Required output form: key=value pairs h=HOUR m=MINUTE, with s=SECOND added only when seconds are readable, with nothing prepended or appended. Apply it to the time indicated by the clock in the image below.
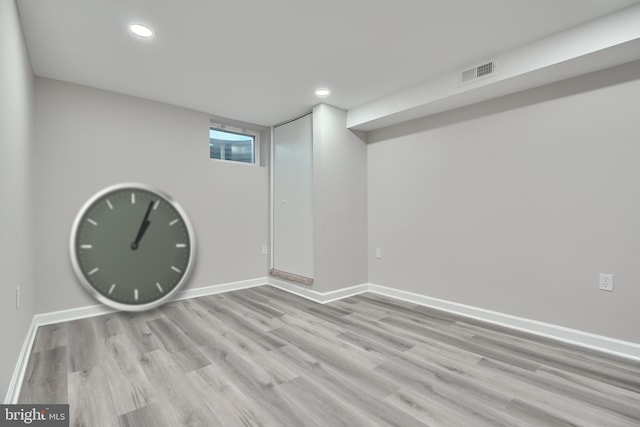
h=1 m=4
